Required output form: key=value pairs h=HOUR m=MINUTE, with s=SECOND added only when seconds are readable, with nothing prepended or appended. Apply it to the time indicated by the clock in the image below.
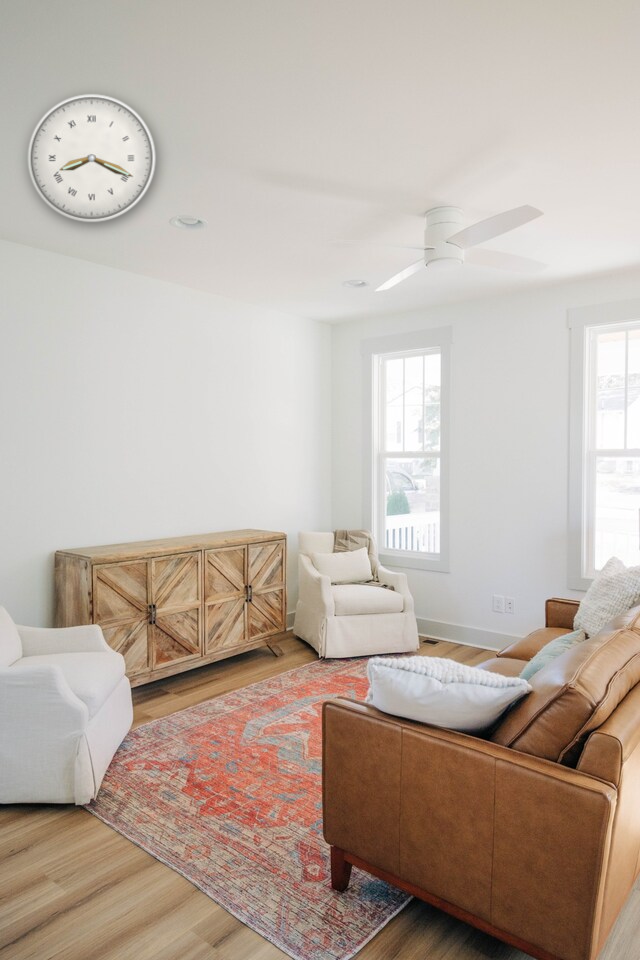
h=8 m=19
